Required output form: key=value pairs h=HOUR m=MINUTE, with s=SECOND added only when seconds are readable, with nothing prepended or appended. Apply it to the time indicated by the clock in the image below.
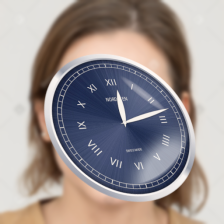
h=12 m=13
